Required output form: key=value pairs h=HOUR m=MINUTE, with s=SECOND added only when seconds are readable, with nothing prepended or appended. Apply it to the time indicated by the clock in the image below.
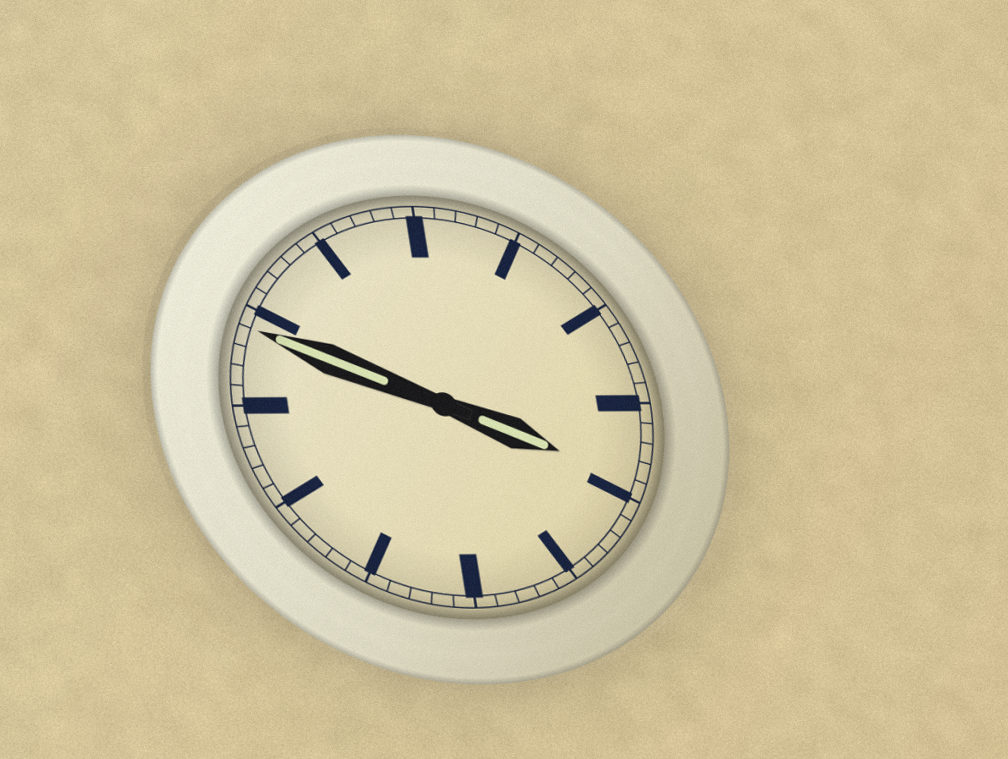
h=3 m=49
